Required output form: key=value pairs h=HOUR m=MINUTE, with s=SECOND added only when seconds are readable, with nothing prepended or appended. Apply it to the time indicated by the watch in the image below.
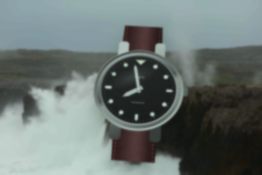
h=7 m=58
